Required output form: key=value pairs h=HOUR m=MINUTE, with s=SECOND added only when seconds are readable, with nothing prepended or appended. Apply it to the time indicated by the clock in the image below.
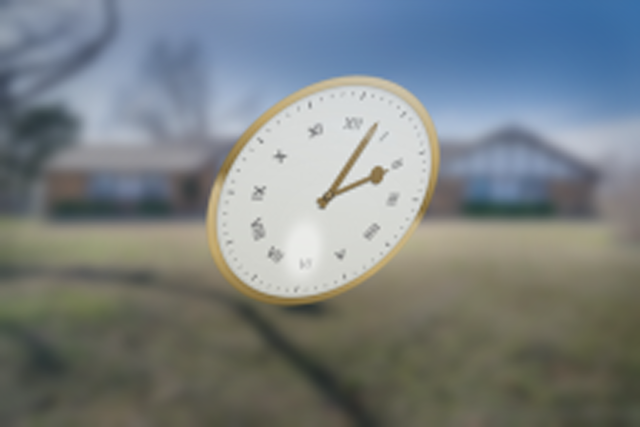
h=2 m=3
